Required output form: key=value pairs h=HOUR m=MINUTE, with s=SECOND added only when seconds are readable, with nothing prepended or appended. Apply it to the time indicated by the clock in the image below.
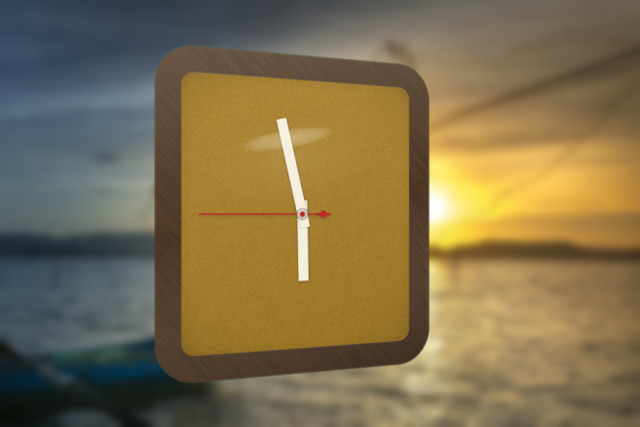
h=5 m=57 s=45
